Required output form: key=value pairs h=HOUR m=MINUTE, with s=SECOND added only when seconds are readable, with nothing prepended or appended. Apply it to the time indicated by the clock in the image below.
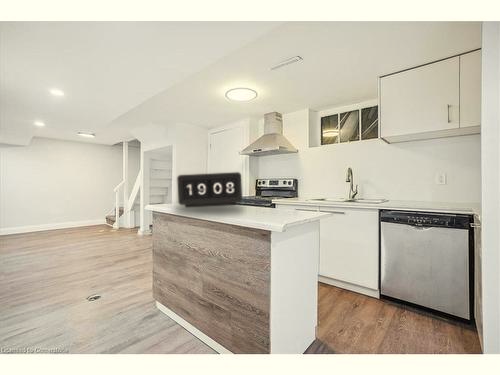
h=19 m=8
